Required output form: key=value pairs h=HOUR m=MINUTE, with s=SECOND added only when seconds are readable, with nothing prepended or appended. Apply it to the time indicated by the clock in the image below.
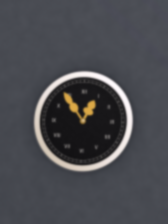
h=12 m=54
